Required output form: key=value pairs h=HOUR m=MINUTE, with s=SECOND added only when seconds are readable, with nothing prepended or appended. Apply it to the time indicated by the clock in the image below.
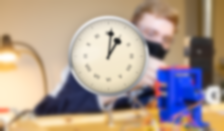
h=1 m=1
